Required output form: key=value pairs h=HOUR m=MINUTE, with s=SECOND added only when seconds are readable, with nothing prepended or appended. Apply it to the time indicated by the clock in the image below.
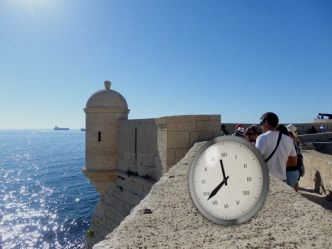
h=11 m=38
